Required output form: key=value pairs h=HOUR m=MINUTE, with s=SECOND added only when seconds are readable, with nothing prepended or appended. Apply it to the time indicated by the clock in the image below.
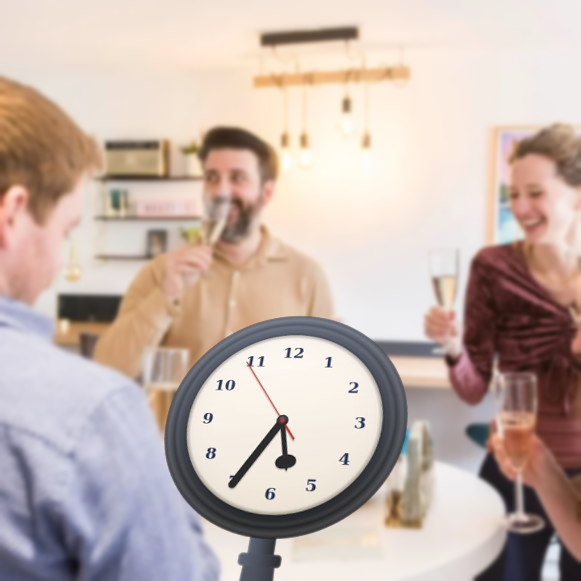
h=5 m=34 s=54
